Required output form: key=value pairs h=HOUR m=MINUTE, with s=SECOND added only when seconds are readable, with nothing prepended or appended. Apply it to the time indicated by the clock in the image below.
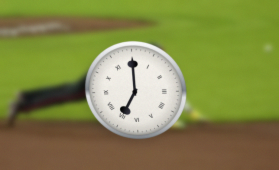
h=7 m=0
